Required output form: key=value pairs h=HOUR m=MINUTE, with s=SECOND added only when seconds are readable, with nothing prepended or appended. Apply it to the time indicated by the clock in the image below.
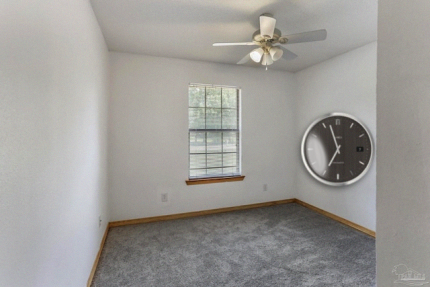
h=6 m=57
